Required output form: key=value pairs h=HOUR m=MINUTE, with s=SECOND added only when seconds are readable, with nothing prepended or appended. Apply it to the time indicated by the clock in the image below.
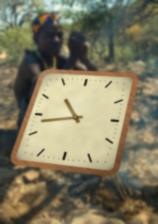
h=10 m=43
